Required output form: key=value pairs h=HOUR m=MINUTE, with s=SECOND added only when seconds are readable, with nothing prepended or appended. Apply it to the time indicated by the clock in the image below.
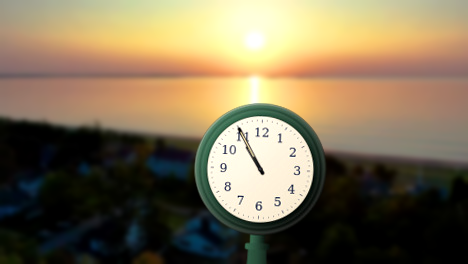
h=10 m=55
